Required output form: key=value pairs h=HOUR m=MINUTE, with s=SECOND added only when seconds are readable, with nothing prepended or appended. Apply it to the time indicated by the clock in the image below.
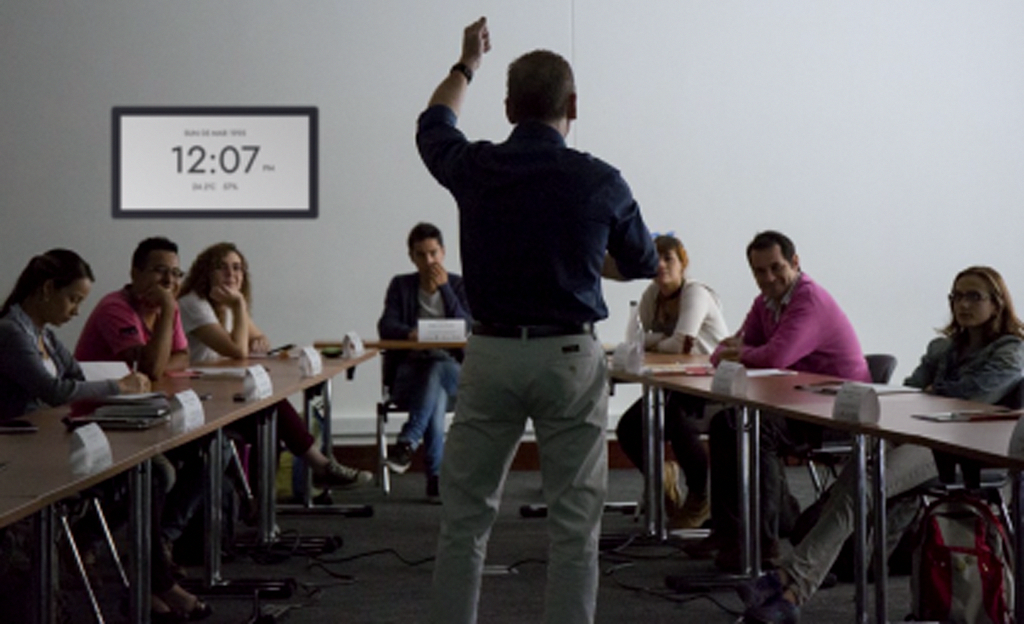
h=12 m=7
